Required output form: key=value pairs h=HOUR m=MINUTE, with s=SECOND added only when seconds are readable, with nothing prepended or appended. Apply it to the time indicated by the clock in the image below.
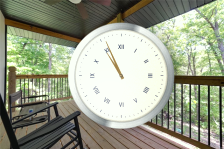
h=10 m=56
